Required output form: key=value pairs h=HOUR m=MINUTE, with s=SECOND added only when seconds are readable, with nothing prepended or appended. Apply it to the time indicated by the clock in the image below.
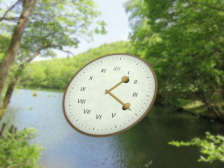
h=1 m=20
